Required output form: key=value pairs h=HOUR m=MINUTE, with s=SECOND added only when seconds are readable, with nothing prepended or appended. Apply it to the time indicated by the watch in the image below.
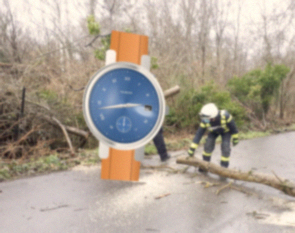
h=2 m=43
